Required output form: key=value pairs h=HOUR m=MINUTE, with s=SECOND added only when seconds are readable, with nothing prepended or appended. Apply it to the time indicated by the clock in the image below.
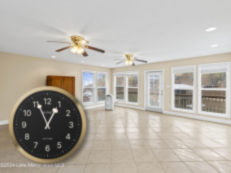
h=12 m=56
